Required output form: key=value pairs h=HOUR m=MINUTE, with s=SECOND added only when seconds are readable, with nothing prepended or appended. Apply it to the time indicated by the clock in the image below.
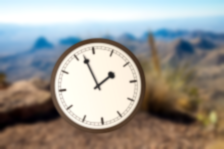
h=1 m=57
